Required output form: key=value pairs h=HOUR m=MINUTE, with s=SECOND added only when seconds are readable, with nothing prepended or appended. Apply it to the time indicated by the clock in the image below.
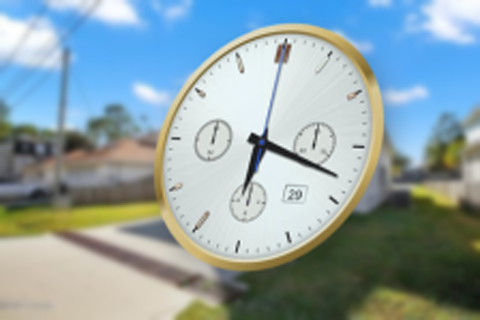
h=6 m=18
